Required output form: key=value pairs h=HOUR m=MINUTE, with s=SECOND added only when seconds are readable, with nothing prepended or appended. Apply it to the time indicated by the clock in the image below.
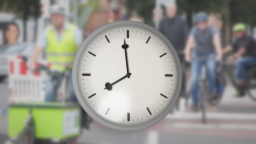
h=7 m=59
